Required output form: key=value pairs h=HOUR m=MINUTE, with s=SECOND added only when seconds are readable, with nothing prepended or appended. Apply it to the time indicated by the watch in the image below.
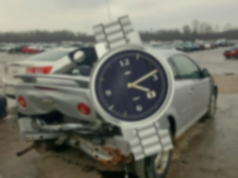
h=4 m=13
